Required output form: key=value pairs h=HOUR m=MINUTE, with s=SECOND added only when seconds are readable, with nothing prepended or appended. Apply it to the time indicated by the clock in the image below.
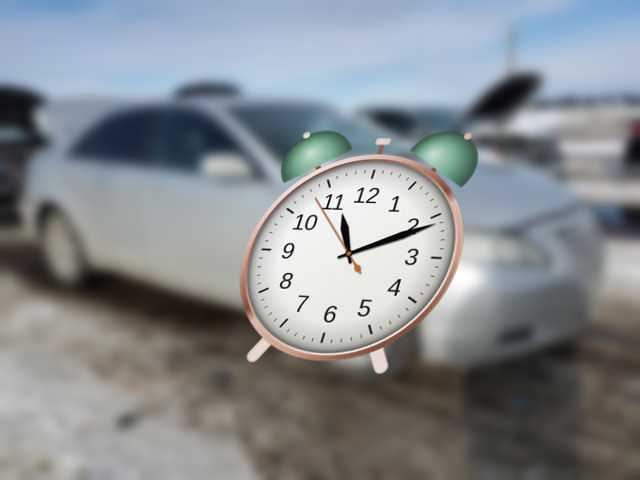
h=11 m=10 s=53
